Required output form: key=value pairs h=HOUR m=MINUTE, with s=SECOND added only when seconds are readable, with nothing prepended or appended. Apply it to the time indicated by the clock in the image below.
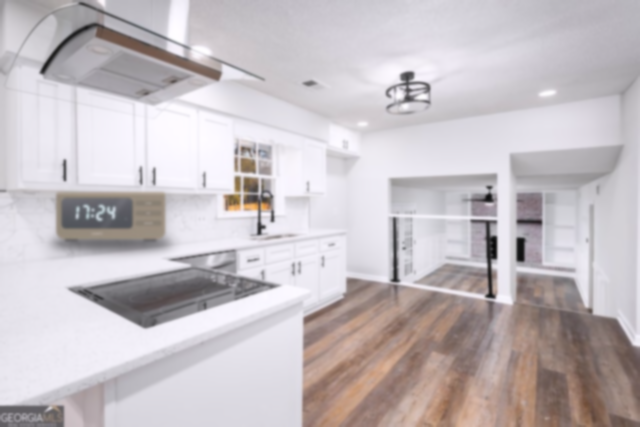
h=17 m=24
